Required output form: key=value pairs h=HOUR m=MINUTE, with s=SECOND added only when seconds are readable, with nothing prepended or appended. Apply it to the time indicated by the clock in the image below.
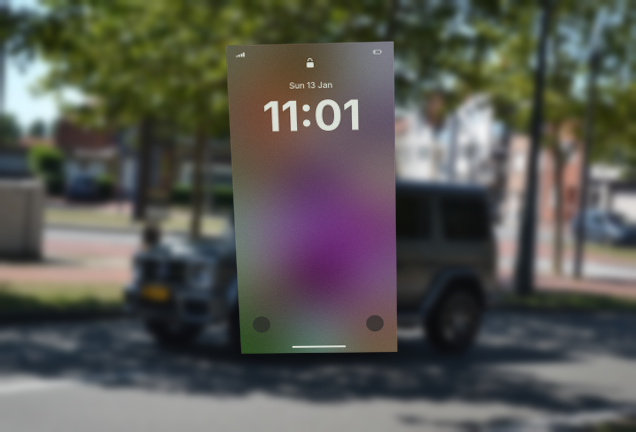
h=11 m=1
